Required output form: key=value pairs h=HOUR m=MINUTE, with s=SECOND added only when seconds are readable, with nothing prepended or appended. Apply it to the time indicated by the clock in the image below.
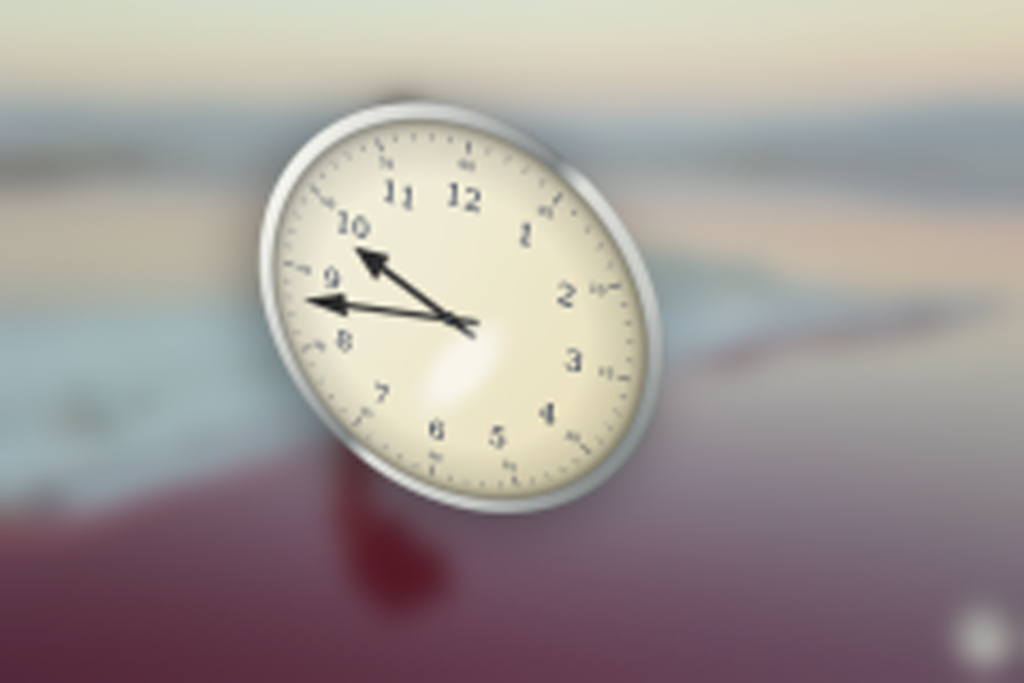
h=9 m=43
